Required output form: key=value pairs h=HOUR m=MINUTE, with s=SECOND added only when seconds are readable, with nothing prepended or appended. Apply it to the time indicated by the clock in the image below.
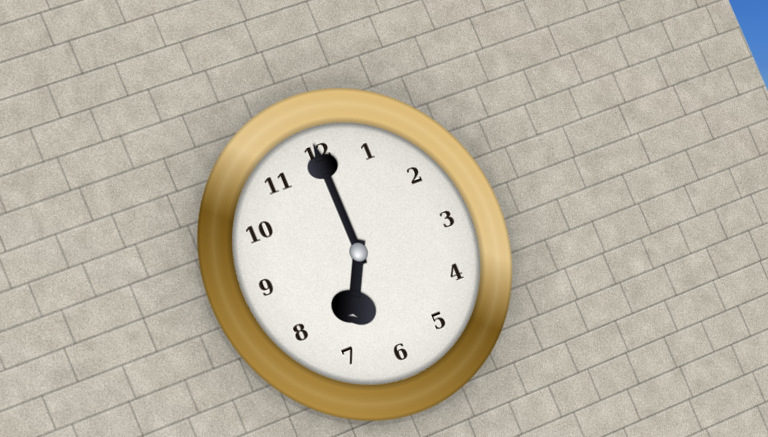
h=7 m=0
